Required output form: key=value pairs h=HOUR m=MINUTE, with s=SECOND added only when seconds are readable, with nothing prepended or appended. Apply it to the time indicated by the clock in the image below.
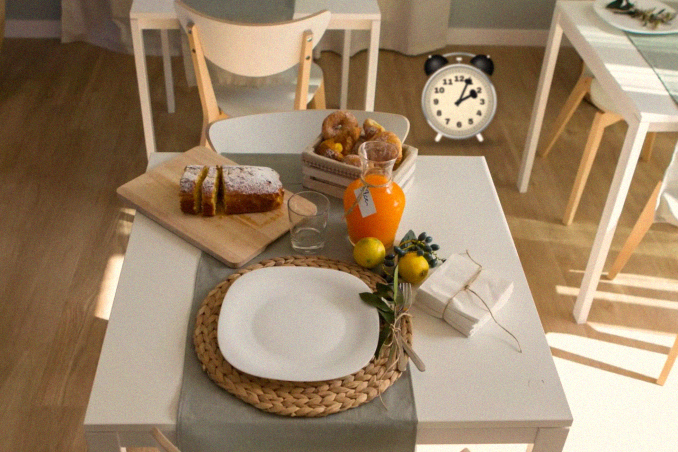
h=2 m=4
